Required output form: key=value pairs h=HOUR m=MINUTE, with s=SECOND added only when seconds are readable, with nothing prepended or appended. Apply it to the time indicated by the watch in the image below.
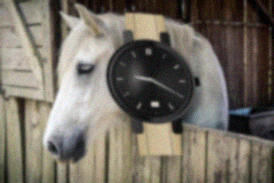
h=9 m=20
